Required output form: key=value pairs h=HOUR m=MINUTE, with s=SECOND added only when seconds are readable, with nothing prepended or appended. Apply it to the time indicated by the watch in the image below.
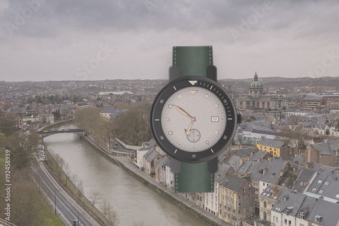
h=6 m=51
